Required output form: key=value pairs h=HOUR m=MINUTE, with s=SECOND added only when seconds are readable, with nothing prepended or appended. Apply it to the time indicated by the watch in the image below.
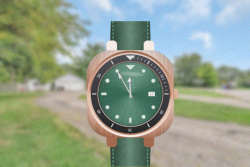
h=11 m=55
